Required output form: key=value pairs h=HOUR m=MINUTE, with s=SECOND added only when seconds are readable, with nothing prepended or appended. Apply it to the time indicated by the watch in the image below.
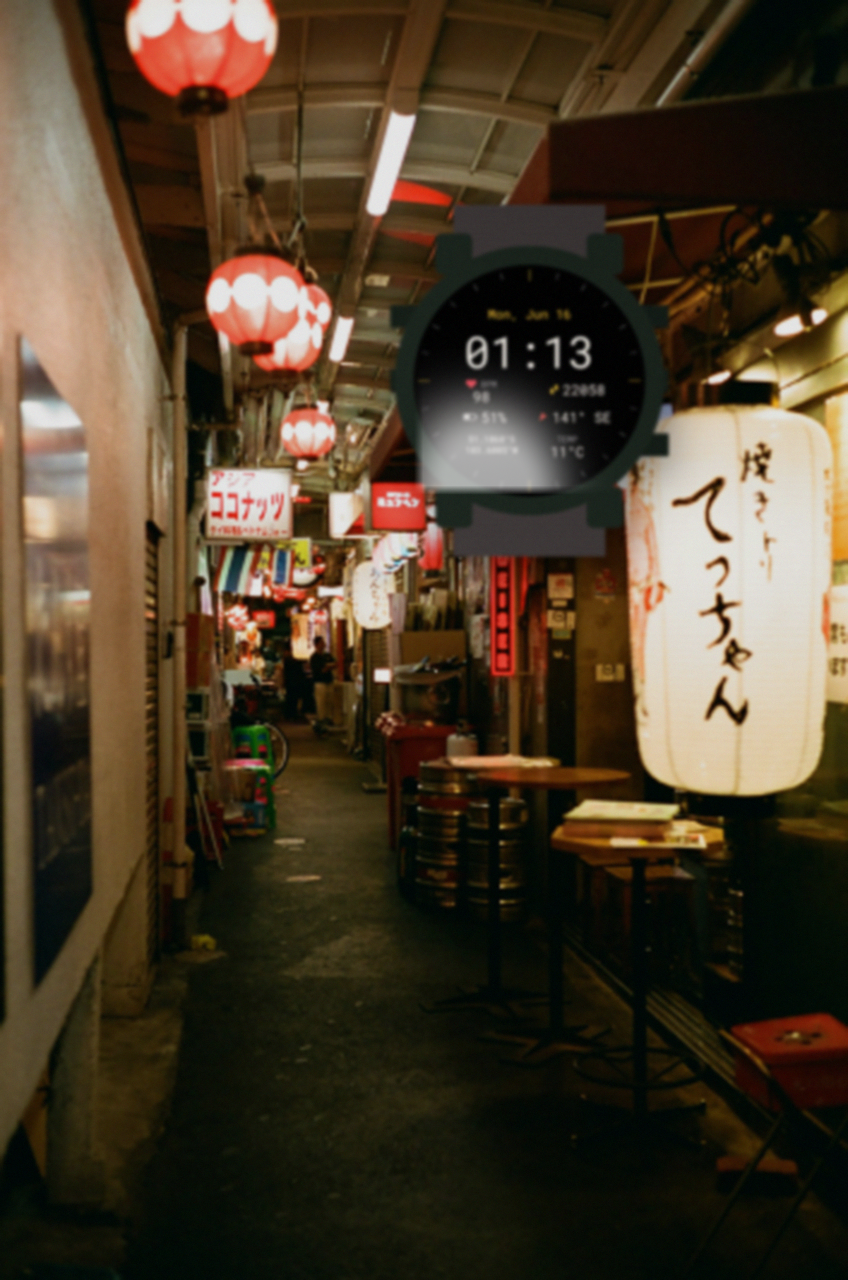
h=1 m=13
